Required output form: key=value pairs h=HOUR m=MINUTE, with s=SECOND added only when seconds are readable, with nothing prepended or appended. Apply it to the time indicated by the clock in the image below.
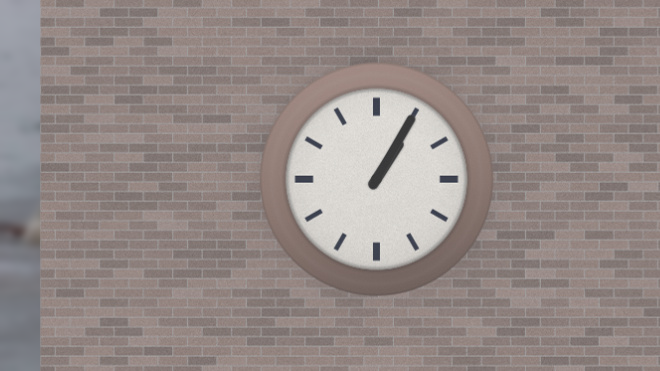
h=1 m=5
